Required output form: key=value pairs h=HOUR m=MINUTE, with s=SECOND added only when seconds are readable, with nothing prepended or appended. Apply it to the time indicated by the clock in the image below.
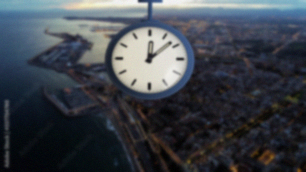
h=12 m=8
